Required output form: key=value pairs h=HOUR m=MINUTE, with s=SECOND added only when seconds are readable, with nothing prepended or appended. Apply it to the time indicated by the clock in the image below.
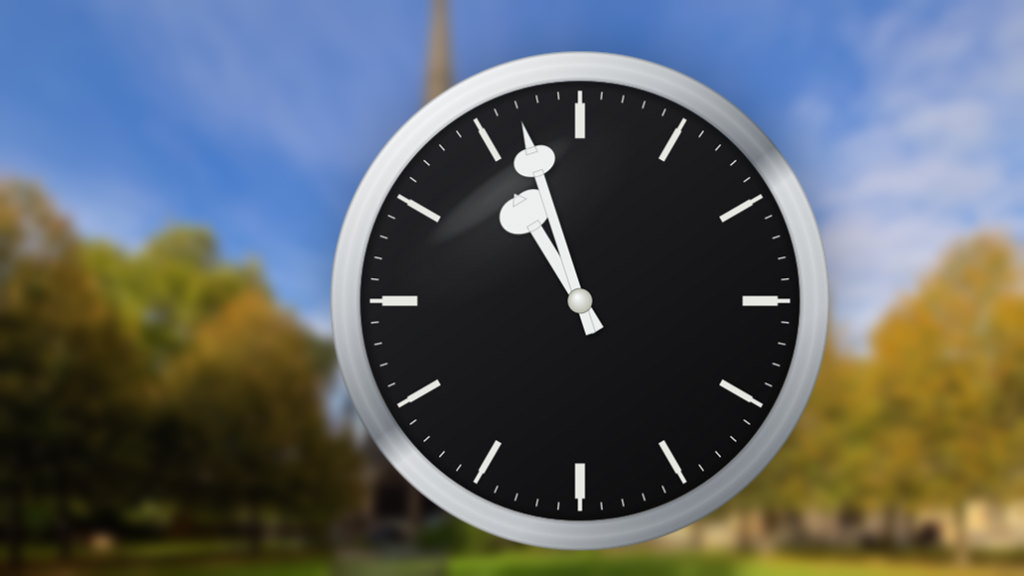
h=10 m=57
